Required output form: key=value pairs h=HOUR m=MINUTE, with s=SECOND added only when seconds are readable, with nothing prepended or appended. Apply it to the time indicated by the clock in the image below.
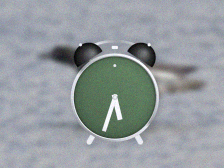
h=5 m=33
